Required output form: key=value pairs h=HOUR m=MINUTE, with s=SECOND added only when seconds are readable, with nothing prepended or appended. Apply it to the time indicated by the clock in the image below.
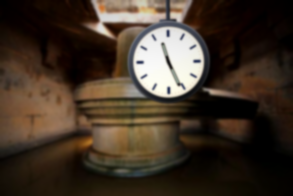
h=11 m=26
